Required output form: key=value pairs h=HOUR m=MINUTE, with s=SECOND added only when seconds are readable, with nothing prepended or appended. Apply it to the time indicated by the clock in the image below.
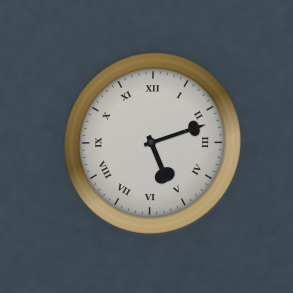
h=5 m=12
